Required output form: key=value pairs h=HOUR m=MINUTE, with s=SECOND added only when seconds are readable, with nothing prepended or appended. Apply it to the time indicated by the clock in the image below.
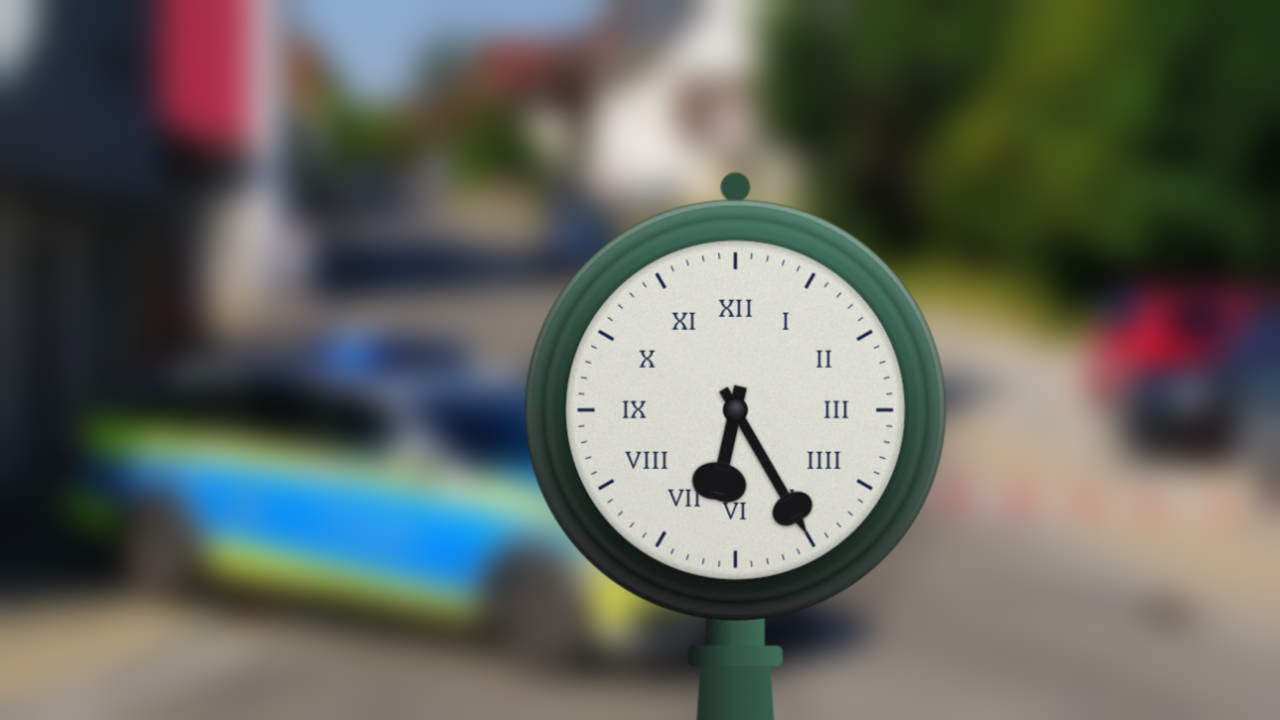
h=6 m=25
